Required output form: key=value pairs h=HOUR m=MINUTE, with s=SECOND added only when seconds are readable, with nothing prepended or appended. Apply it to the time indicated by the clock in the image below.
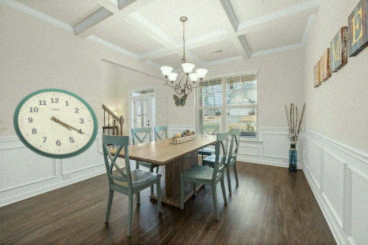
h=4 m=20
